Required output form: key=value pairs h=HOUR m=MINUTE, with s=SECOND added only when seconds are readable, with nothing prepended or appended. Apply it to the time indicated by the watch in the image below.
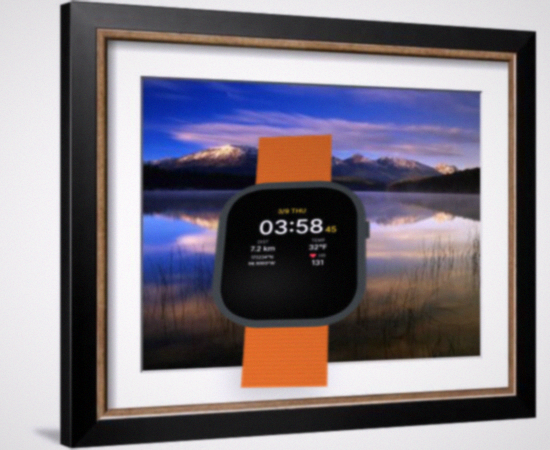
h=3 m=58
